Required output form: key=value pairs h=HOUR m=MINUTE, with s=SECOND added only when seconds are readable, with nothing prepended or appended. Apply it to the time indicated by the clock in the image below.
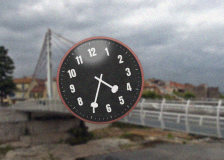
h=4 m=35
